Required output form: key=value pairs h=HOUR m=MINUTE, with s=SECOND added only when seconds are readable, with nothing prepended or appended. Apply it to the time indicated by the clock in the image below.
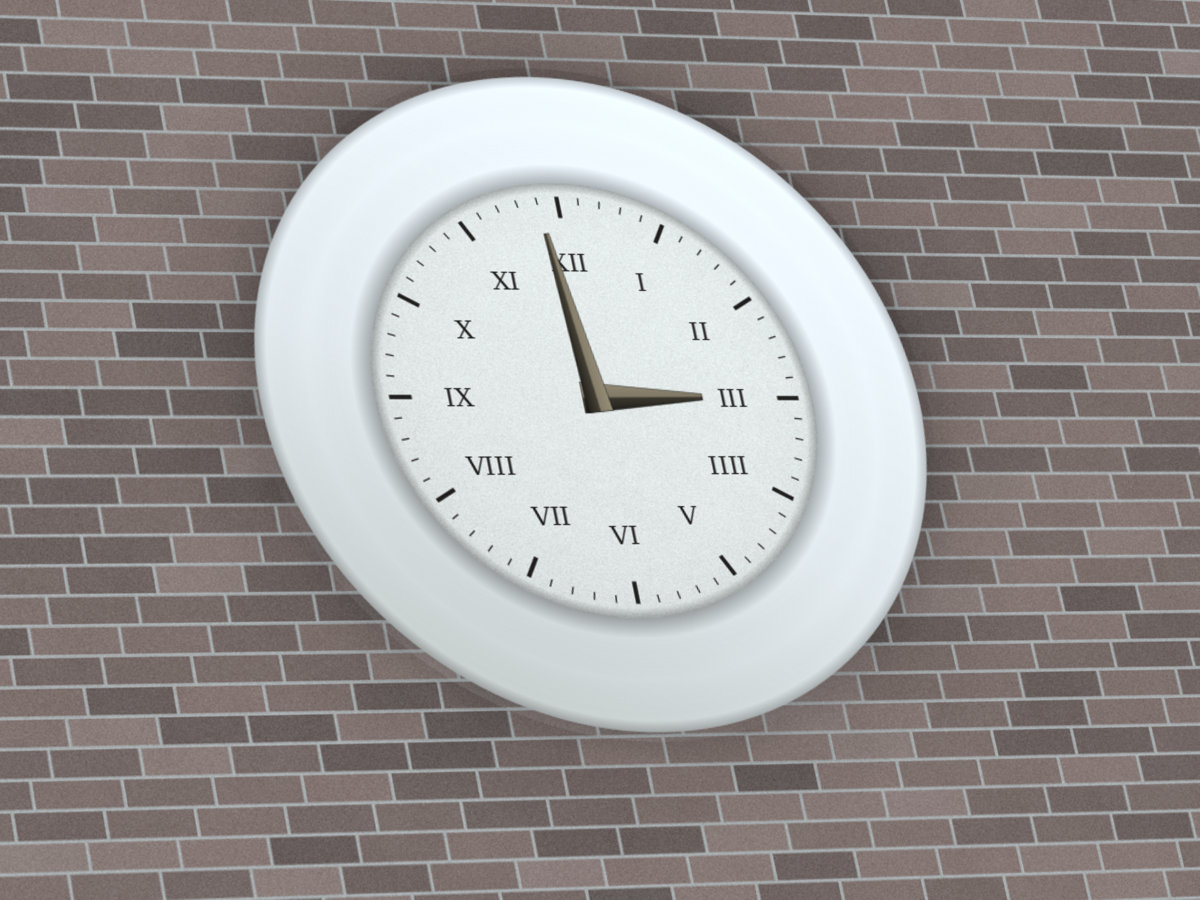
h=2 m=59
